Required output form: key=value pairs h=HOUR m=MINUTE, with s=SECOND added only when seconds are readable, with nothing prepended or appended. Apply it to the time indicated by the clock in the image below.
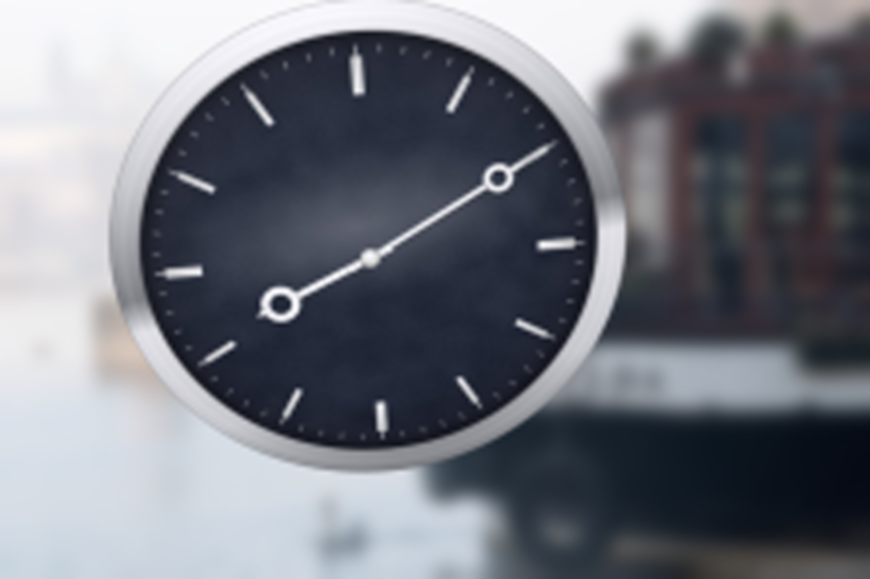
h=8 m=10
